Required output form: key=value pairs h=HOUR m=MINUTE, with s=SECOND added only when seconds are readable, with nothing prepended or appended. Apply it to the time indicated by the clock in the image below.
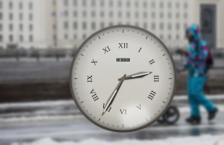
h=2 m=35
